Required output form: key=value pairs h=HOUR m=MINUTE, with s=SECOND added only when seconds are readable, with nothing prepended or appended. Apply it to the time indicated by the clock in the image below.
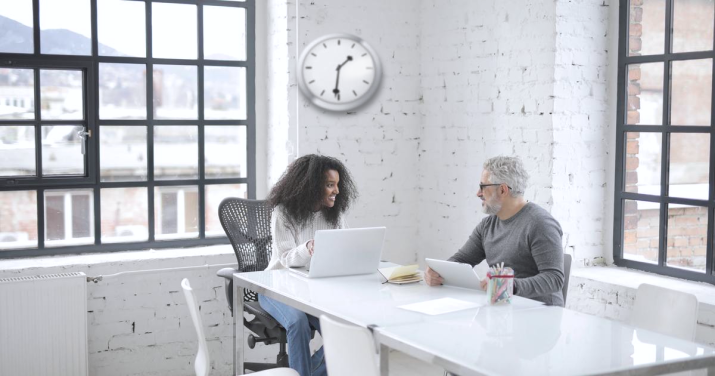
h=1 m=31
